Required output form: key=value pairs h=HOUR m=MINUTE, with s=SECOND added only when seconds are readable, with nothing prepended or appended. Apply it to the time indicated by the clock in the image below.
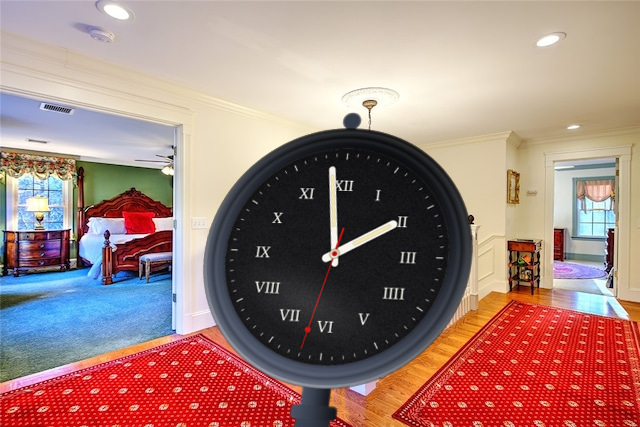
h=1 m=58 s=32
